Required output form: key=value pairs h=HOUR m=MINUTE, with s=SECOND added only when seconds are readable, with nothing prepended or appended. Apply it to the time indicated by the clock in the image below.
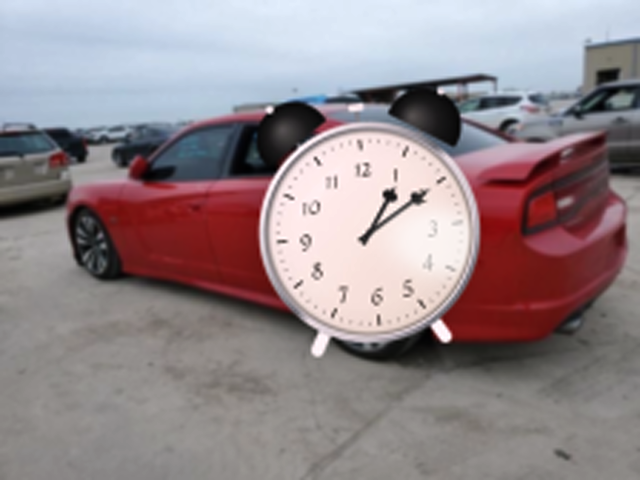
h=1 m=10
